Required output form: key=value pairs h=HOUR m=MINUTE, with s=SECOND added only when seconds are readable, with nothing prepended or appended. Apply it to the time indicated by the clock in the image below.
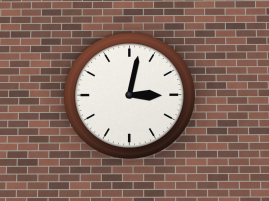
h=3 m=2
